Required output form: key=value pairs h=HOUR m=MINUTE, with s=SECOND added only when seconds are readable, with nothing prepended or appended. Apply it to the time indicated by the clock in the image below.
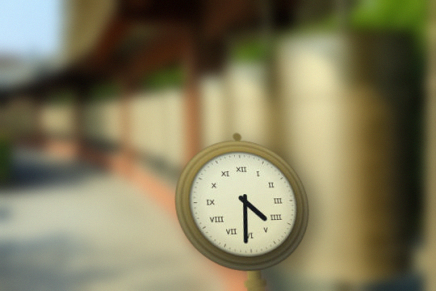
h=4 m=31
